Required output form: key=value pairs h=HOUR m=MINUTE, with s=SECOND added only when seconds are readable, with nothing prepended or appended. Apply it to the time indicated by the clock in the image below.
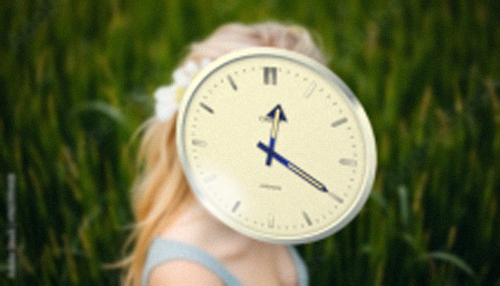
h=12 m=20
